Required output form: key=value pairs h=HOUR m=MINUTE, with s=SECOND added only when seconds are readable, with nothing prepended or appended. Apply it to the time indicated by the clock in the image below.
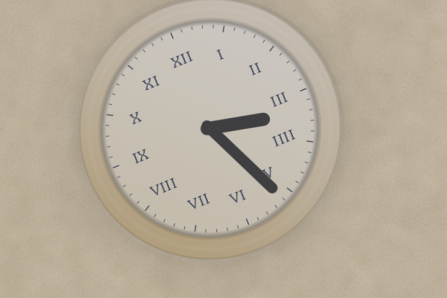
h=3 m=26
